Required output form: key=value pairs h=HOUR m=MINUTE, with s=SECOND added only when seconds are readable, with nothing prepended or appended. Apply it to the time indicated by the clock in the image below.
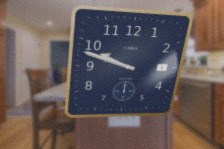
h=9 m=48
